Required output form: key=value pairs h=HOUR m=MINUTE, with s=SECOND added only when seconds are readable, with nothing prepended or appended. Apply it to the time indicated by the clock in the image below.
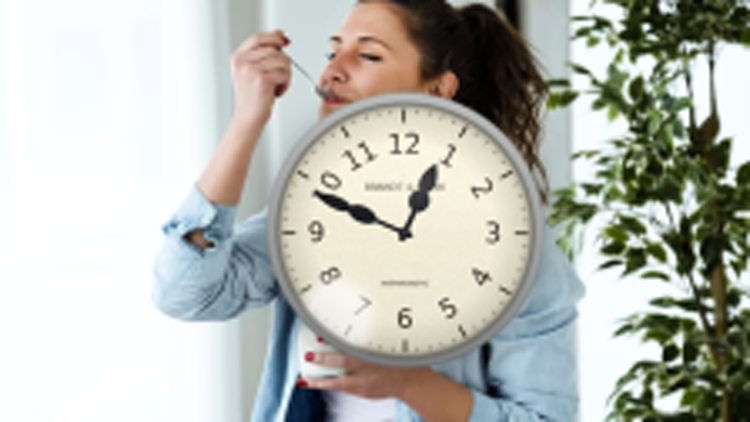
h=12 m=49
